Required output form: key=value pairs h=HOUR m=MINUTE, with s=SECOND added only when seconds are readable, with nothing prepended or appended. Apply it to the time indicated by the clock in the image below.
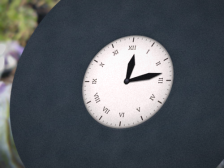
h=12 m=13
